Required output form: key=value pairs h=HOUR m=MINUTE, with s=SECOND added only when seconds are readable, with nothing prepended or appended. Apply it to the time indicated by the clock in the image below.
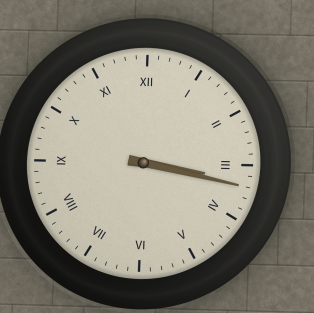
h=3 m=17
